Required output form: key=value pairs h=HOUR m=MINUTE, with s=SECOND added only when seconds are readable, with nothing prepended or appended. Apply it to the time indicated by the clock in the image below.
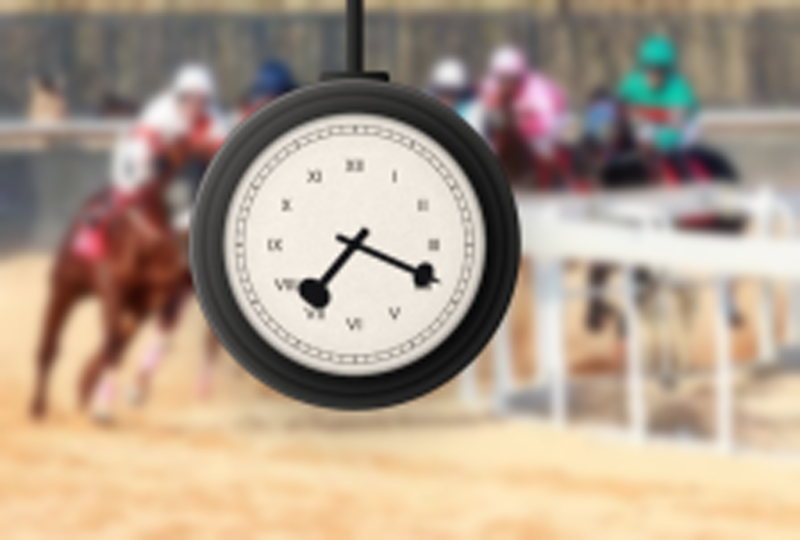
h=7 m=19
